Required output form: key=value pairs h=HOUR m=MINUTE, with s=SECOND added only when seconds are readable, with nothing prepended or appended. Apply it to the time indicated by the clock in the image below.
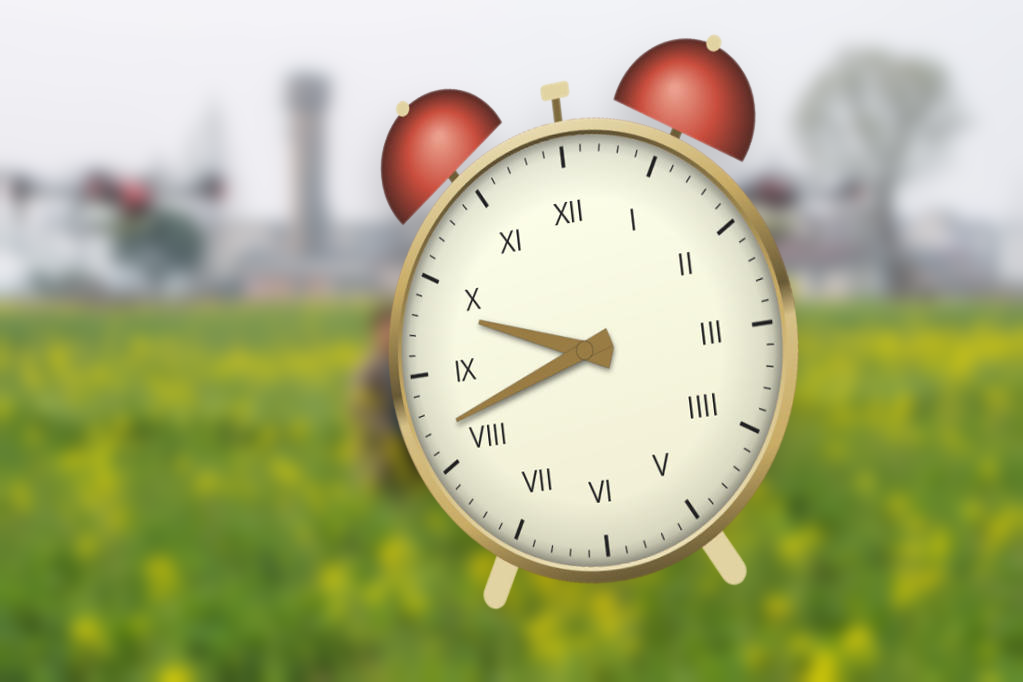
h=9 m=42
